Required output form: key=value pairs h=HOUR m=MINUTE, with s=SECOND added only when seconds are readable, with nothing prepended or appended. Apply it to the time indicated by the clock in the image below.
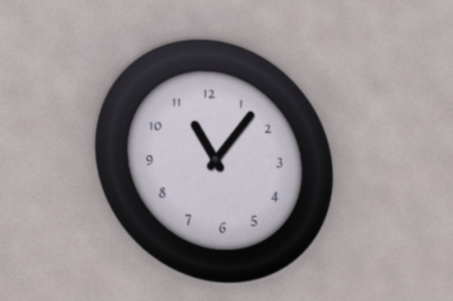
h=11 m=7
